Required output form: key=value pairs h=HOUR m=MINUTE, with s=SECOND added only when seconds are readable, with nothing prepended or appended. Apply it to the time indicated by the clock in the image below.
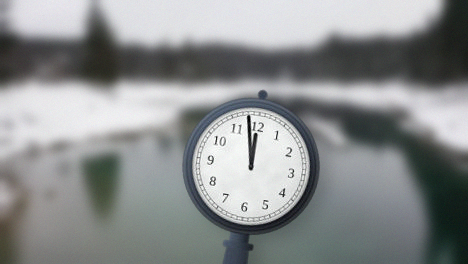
h=11 m=58
